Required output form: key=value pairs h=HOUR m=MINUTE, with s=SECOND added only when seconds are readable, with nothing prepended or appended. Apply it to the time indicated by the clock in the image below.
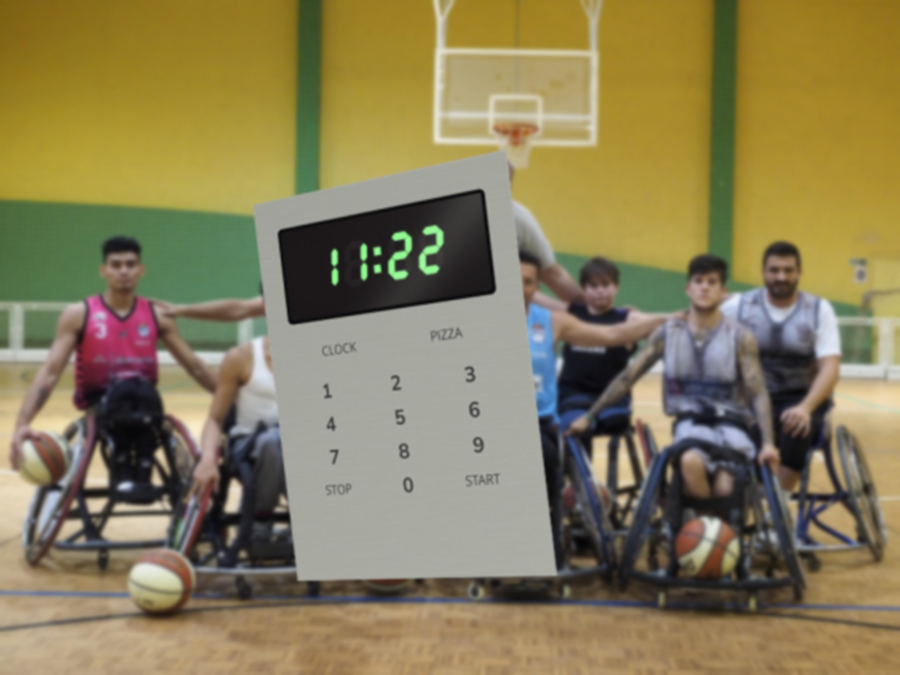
h=11 m=22
